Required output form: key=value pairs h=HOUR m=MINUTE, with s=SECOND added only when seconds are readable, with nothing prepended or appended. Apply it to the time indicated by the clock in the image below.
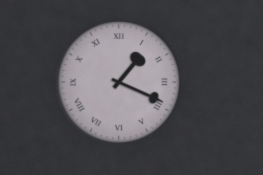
h=1 m=19
